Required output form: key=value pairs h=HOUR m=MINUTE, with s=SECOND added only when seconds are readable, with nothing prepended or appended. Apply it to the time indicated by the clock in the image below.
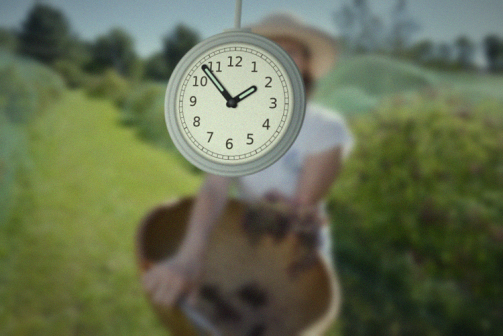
h=1 m=53
